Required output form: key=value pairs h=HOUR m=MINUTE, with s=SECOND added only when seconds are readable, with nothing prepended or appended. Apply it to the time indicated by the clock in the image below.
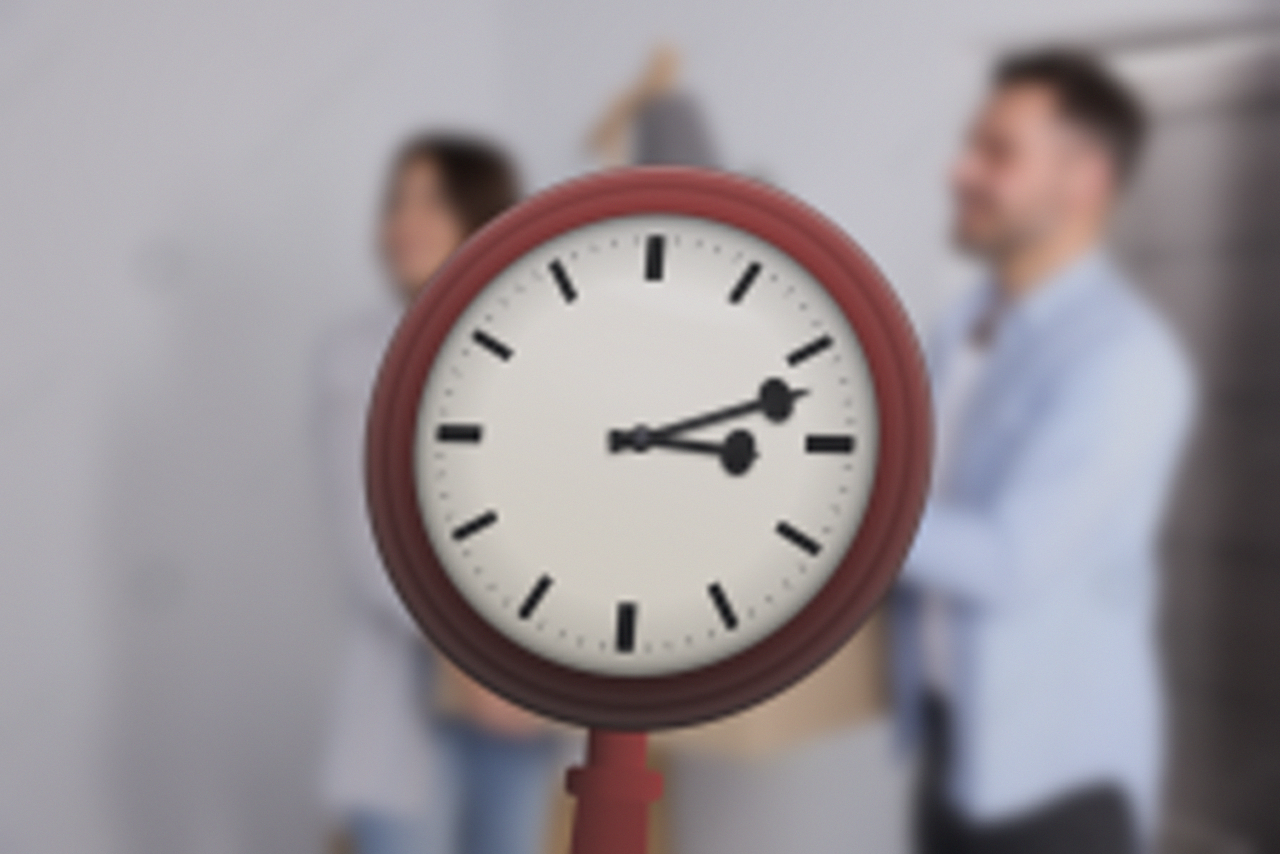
h=3 m=12
